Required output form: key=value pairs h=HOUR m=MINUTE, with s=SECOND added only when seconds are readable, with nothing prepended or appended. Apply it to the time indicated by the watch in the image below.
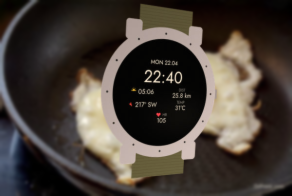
h=22 m=40
